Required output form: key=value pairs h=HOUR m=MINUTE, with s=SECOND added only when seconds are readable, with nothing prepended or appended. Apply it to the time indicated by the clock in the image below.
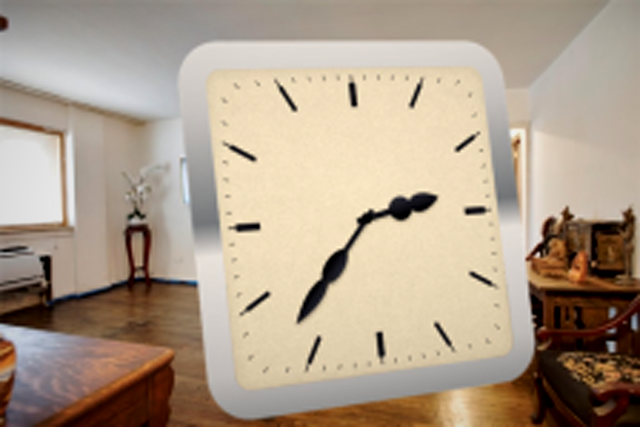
h=2 m=37
